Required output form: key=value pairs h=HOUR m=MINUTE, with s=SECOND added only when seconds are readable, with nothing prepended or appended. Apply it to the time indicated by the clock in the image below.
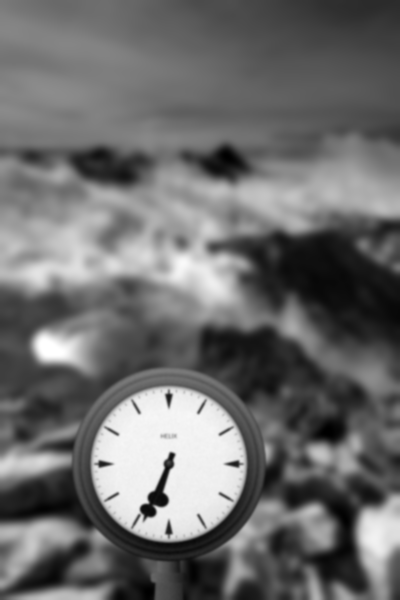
h=6 m=34
